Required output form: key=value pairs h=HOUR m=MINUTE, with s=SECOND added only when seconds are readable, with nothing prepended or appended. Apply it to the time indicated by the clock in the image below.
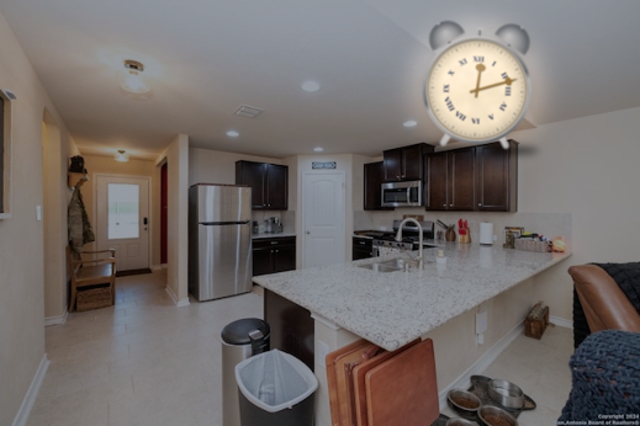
h=12 m=12
